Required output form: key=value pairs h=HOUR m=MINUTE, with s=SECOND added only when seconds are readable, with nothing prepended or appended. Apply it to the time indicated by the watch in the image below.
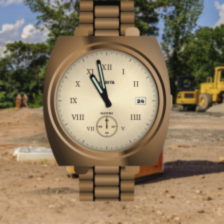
h=10 m=58
